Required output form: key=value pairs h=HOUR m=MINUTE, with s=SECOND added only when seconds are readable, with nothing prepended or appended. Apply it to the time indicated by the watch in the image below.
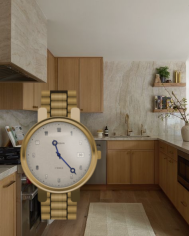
h=11 m=23
